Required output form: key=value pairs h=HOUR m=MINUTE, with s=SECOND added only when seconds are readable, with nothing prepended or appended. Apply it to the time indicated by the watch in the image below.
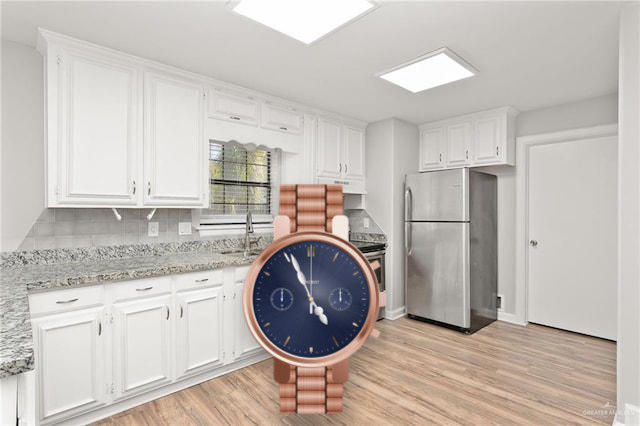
h=4 m=56
